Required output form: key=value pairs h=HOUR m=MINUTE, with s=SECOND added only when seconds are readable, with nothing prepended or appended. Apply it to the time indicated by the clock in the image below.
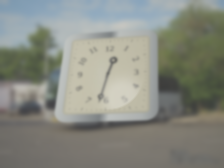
h=12 m=32
